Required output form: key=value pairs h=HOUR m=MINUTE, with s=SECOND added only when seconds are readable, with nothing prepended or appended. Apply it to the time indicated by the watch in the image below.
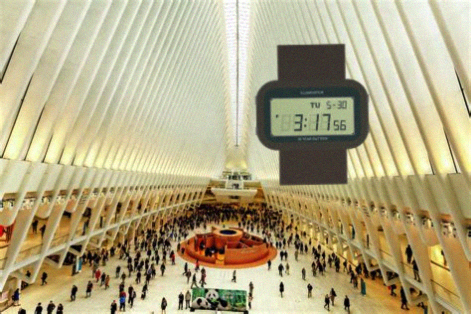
h=3 m=17 s=56
